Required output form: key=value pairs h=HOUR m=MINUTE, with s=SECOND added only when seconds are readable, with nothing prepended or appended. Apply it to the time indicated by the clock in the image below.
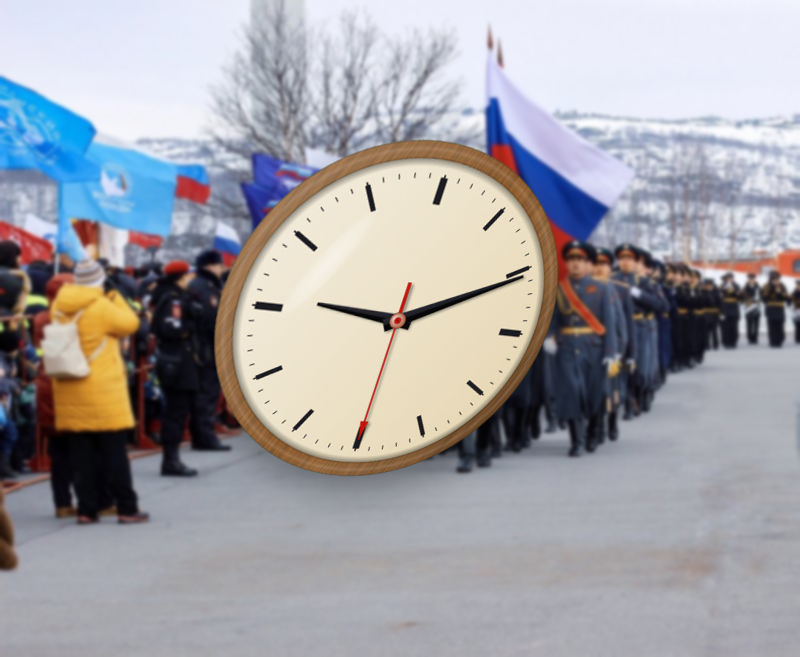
h=9 m=10 s=30
